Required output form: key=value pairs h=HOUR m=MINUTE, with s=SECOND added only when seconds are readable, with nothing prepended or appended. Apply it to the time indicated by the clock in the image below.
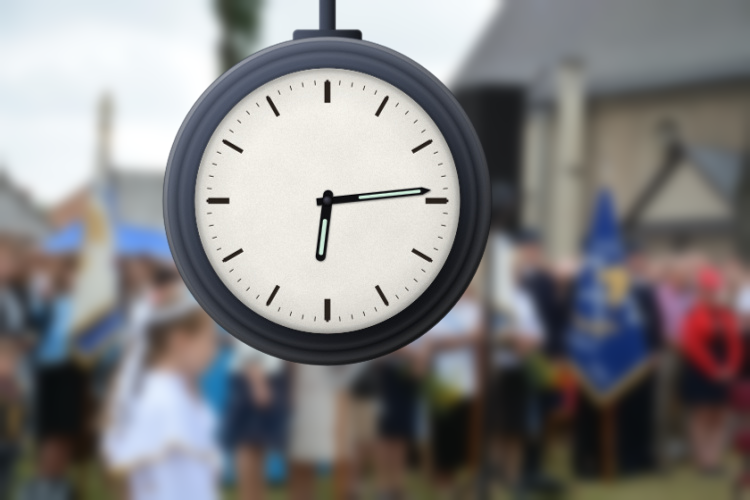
h=6 m=14
